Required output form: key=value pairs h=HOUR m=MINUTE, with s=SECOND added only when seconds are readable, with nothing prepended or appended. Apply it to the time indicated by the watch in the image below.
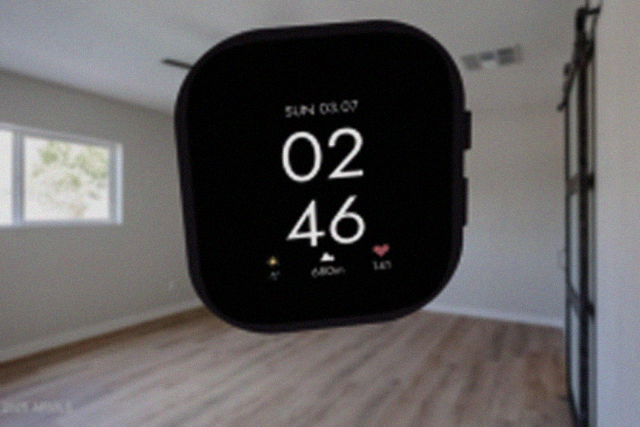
h=2 m=46
